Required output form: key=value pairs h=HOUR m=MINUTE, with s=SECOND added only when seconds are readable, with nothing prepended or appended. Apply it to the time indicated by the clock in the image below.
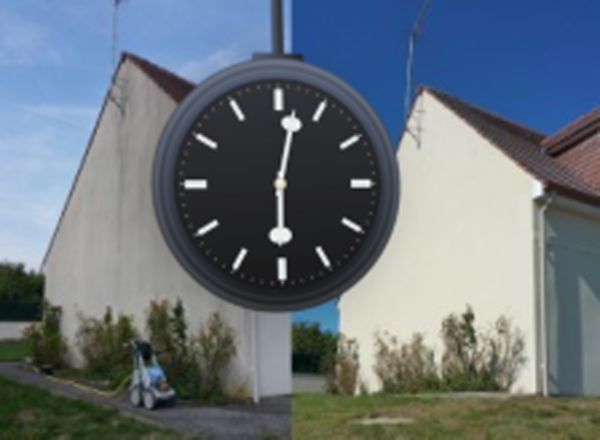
h=6 m=2
